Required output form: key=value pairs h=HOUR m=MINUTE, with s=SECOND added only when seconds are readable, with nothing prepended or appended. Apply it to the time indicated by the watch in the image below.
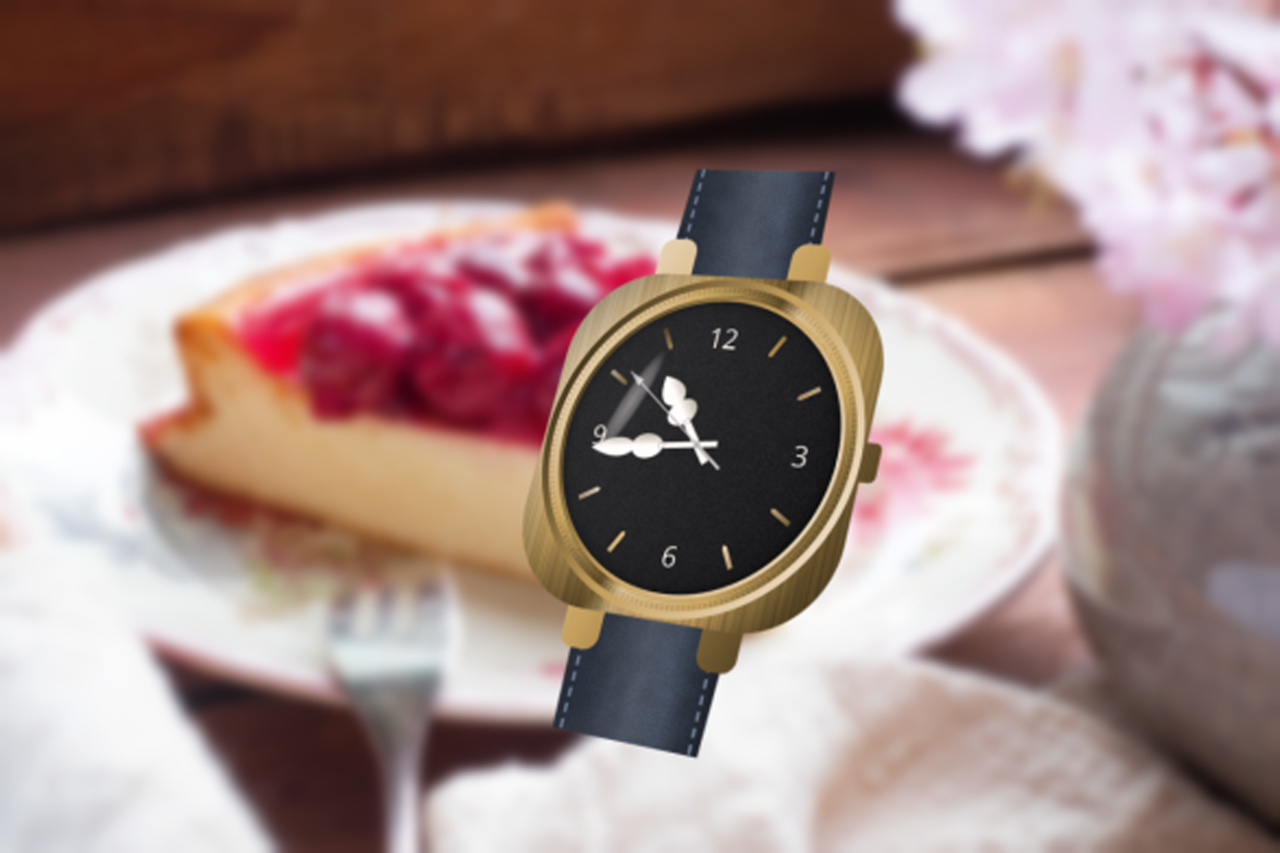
h=10 m=43 s=51
